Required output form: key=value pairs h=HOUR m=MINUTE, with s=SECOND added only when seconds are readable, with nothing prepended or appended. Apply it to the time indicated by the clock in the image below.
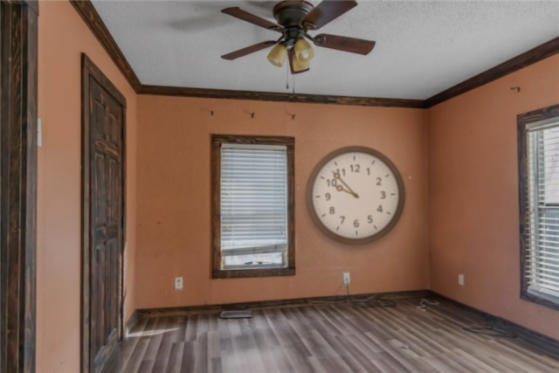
h=9 m=53
